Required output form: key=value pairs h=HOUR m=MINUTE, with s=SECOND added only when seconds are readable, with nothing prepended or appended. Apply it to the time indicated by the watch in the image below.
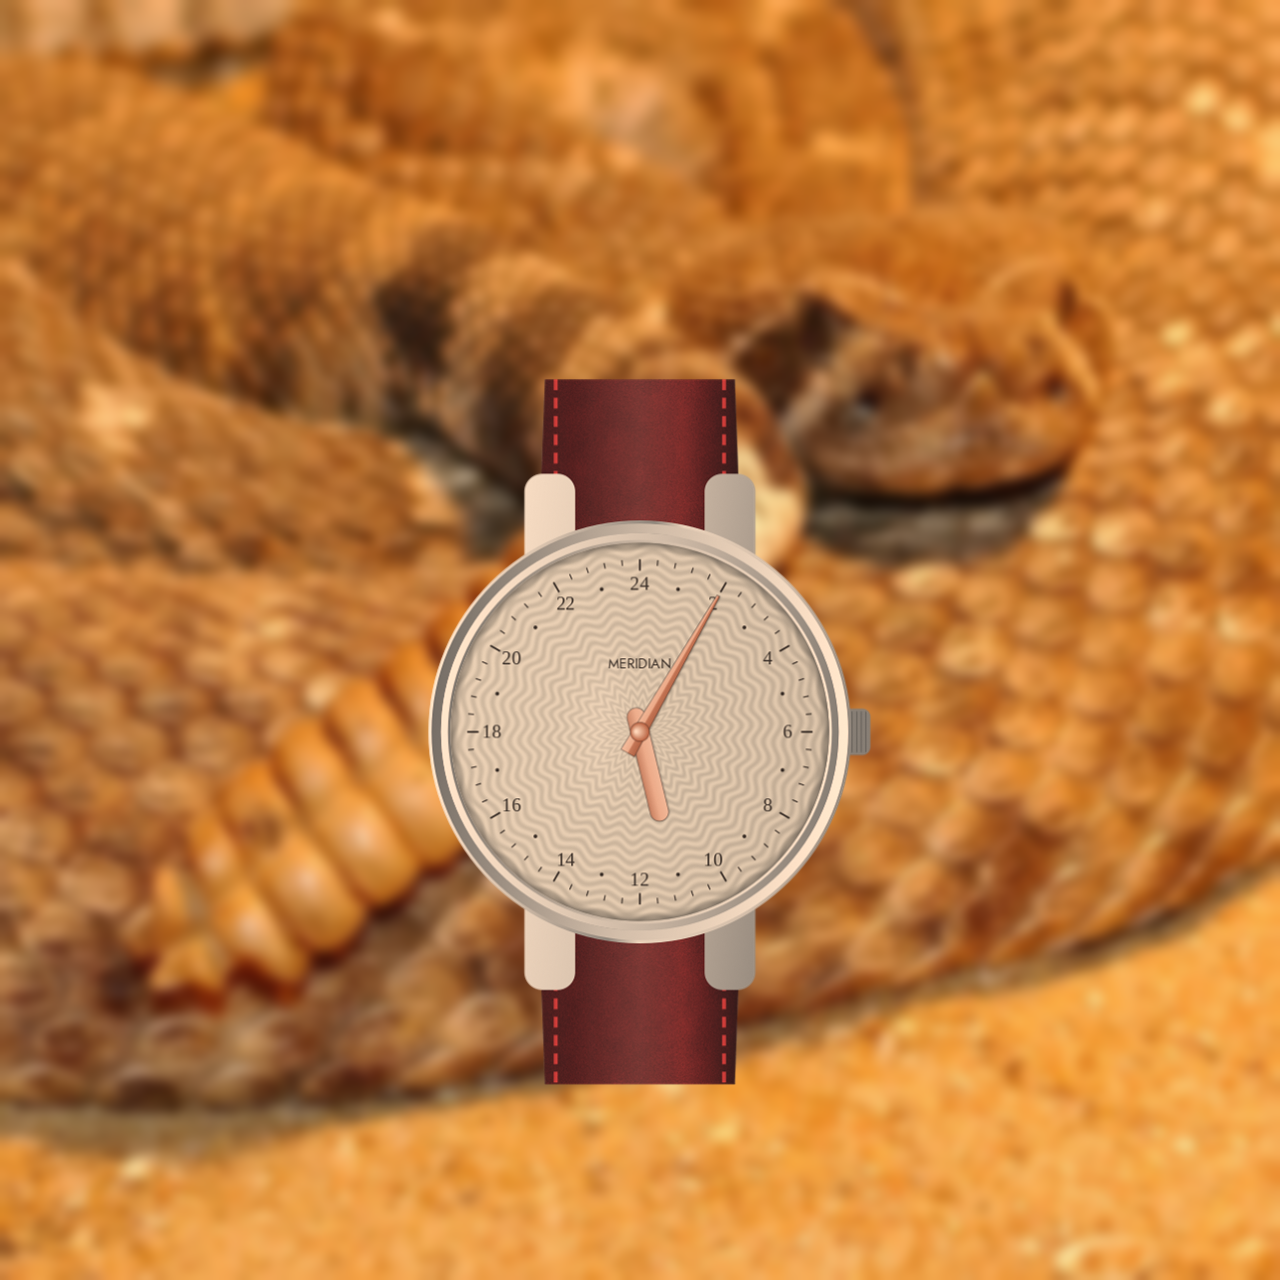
h=11 m=5
